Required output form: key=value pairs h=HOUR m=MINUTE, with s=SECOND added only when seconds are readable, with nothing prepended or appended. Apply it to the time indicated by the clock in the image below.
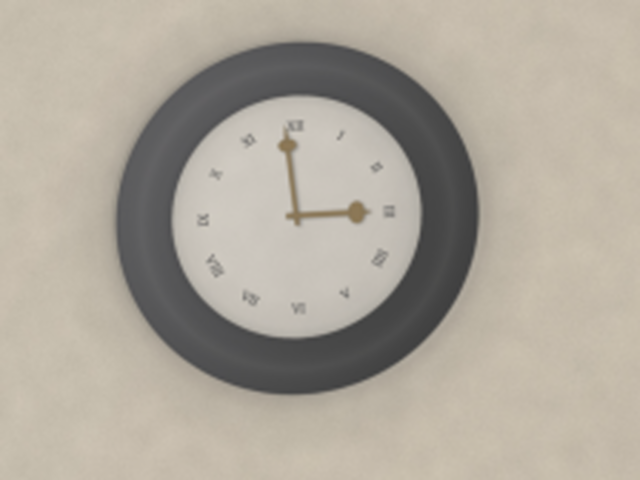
h=2 m=59
